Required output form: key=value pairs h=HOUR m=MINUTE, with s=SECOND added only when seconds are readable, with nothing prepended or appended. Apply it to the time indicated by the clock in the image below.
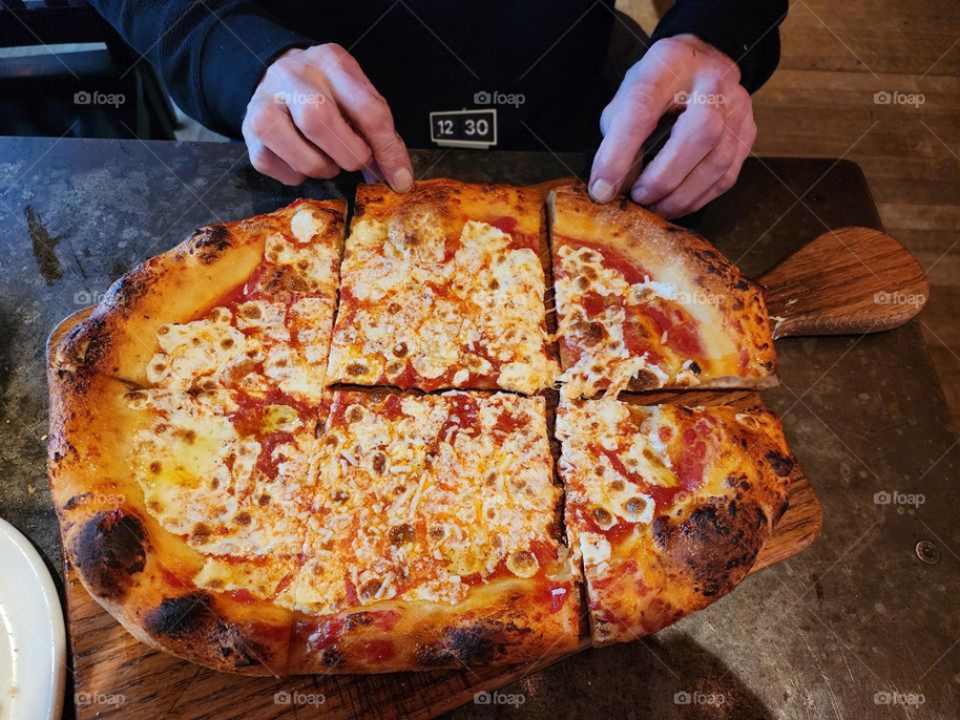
h=12 m=30
